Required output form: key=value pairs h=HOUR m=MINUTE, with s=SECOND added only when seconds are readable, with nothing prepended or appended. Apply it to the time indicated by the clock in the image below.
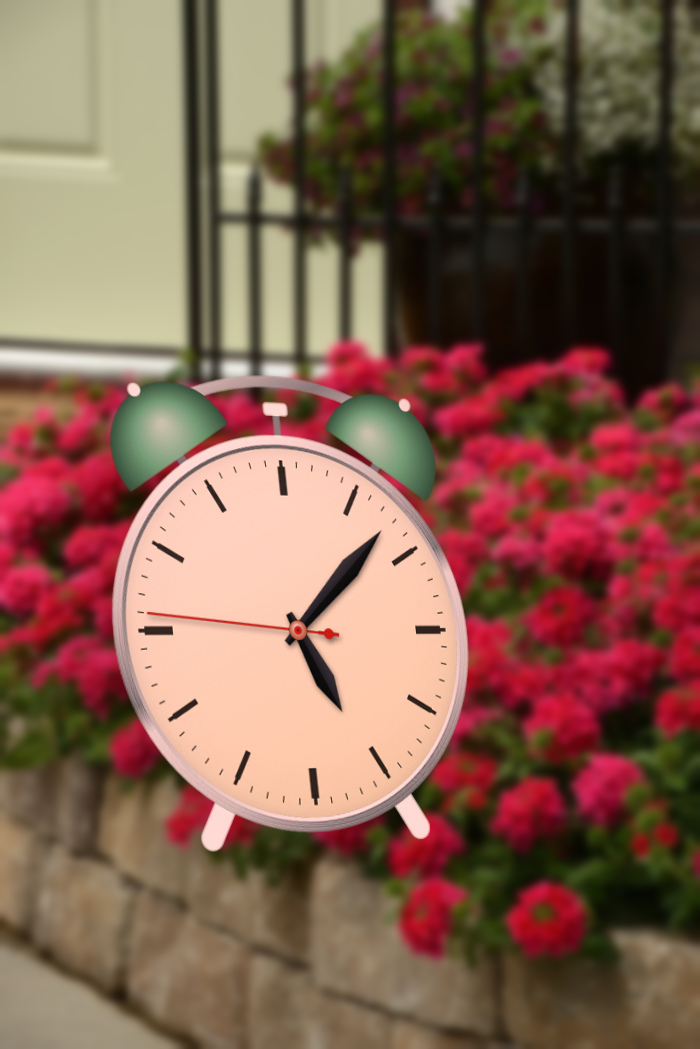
h=5 m=7 s=46
